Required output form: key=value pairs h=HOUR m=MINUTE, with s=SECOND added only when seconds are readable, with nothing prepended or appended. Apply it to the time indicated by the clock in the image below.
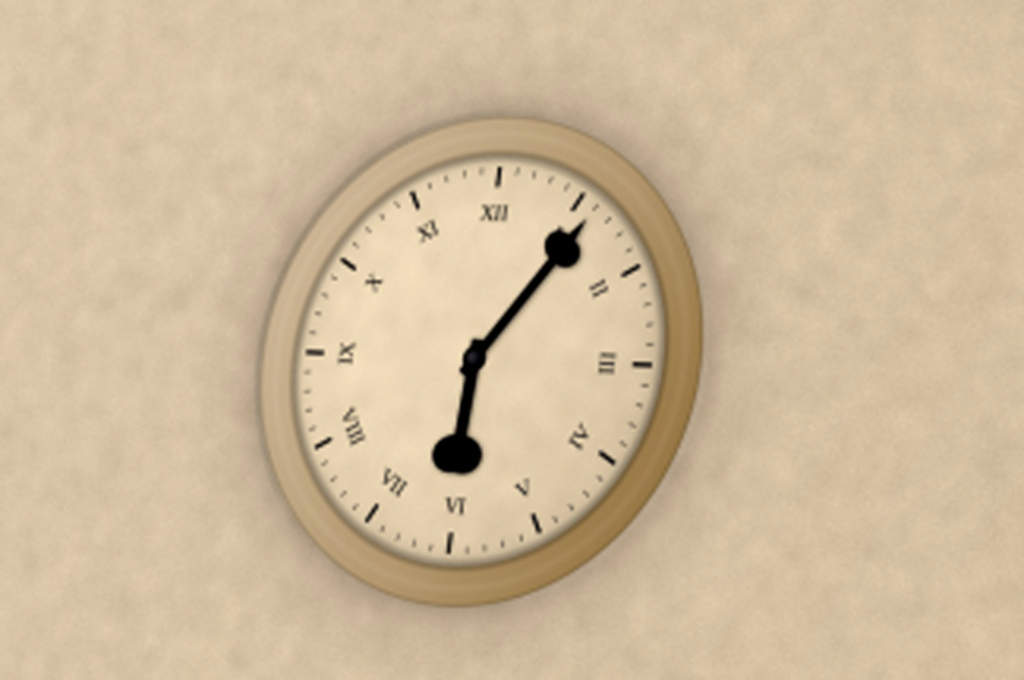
h=6 m=6
